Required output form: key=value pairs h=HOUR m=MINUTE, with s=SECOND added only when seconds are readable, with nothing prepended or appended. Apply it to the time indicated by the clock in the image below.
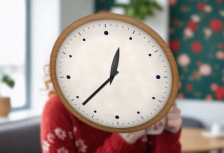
h=12 m=38
